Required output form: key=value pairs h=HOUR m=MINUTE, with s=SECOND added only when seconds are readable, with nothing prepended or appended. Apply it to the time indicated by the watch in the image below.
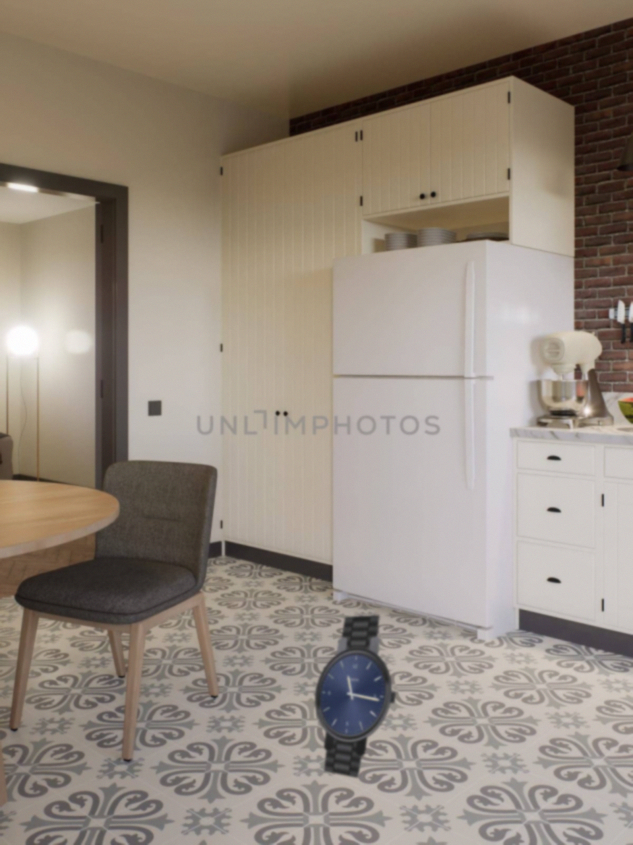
h=11 m=16
